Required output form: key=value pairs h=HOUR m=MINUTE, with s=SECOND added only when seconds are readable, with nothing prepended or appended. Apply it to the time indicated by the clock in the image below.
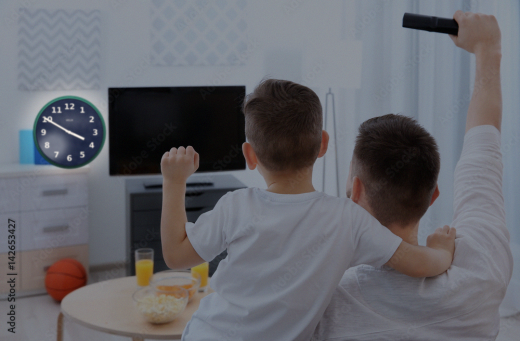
h=3 m=50
